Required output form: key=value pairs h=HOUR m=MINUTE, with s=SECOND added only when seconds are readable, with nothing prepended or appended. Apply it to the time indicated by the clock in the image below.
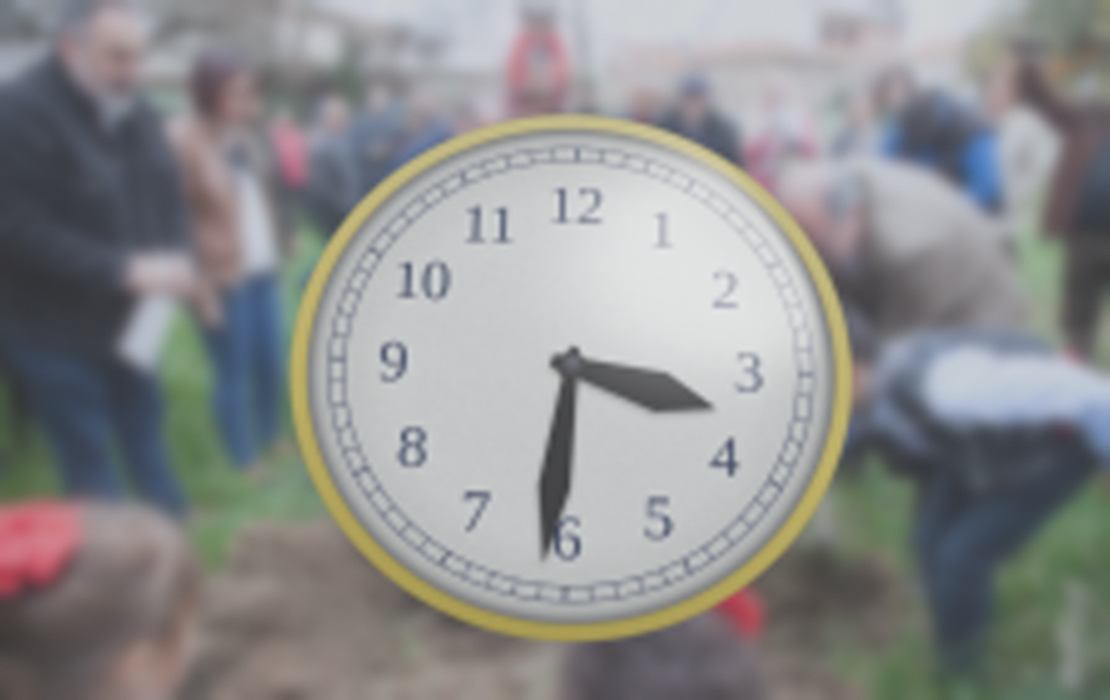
h=3 m=31
